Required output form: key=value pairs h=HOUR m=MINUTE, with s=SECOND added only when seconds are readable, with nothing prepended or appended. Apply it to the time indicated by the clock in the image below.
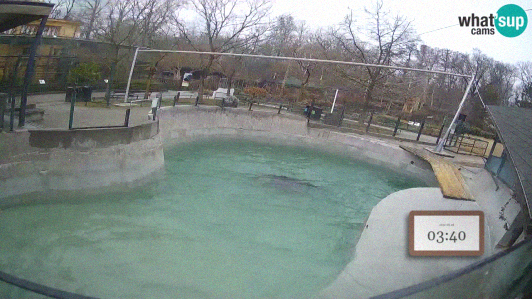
h=3 m=40
